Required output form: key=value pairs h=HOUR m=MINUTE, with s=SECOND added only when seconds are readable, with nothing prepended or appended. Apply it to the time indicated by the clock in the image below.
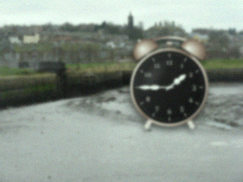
h=1 m=45
